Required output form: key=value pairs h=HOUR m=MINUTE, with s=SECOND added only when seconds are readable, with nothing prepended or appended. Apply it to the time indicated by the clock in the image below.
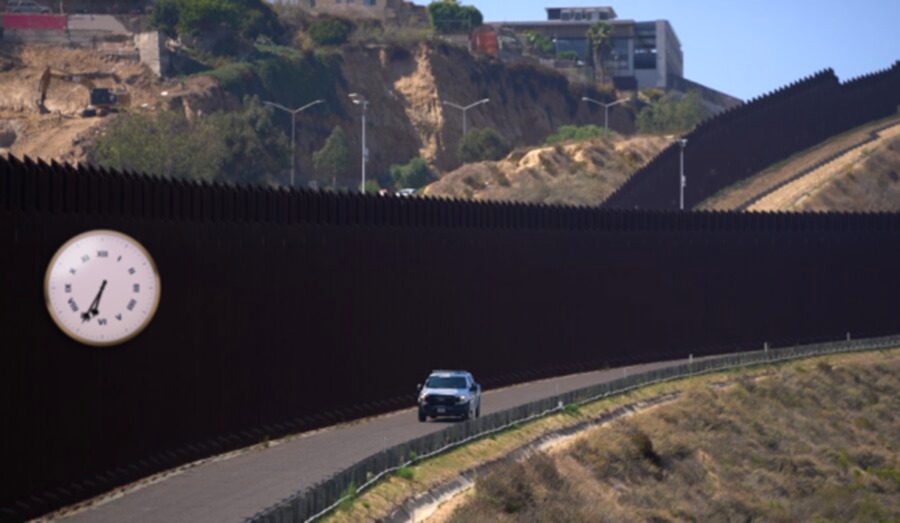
h=6 m=35
